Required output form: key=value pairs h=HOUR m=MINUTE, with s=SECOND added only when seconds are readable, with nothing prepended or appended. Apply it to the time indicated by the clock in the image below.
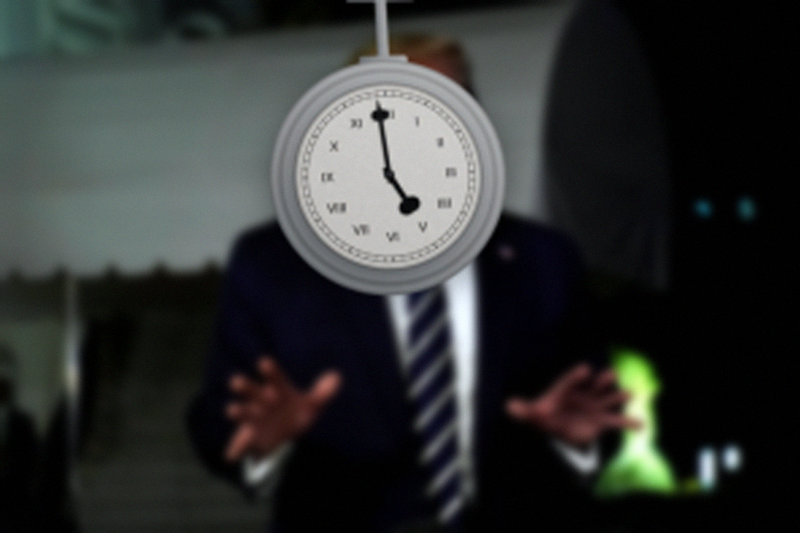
h=4 m=59
